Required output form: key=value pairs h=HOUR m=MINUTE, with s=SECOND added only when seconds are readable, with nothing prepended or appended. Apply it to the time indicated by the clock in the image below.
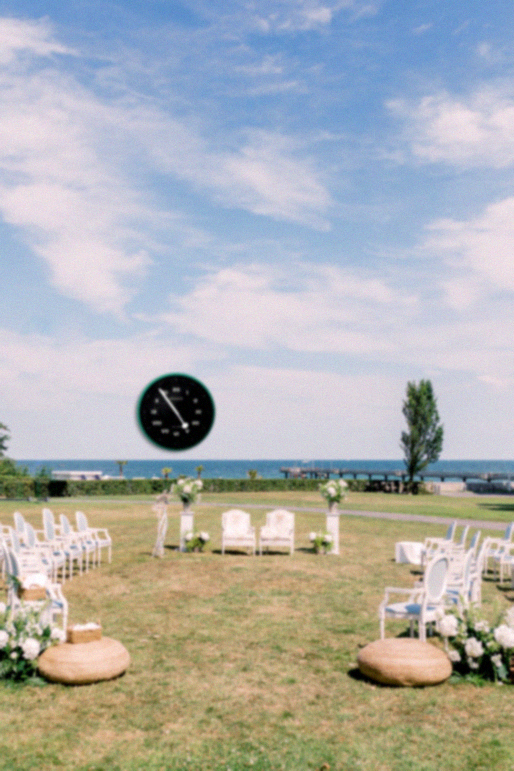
h=4 m=54
